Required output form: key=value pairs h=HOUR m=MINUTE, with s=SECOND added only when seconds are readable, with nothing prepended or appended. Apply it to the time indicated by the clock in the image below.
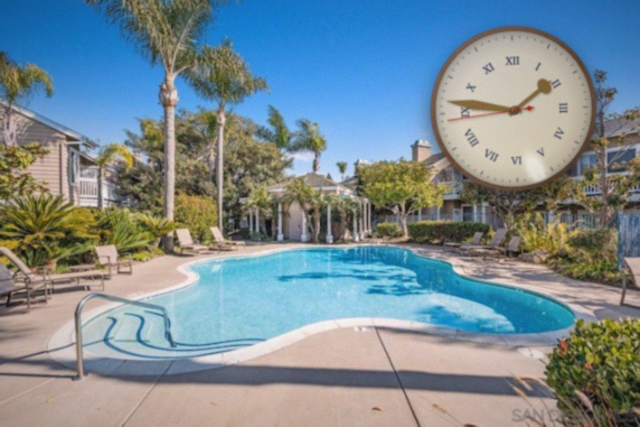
h=1 m=46 s=44
